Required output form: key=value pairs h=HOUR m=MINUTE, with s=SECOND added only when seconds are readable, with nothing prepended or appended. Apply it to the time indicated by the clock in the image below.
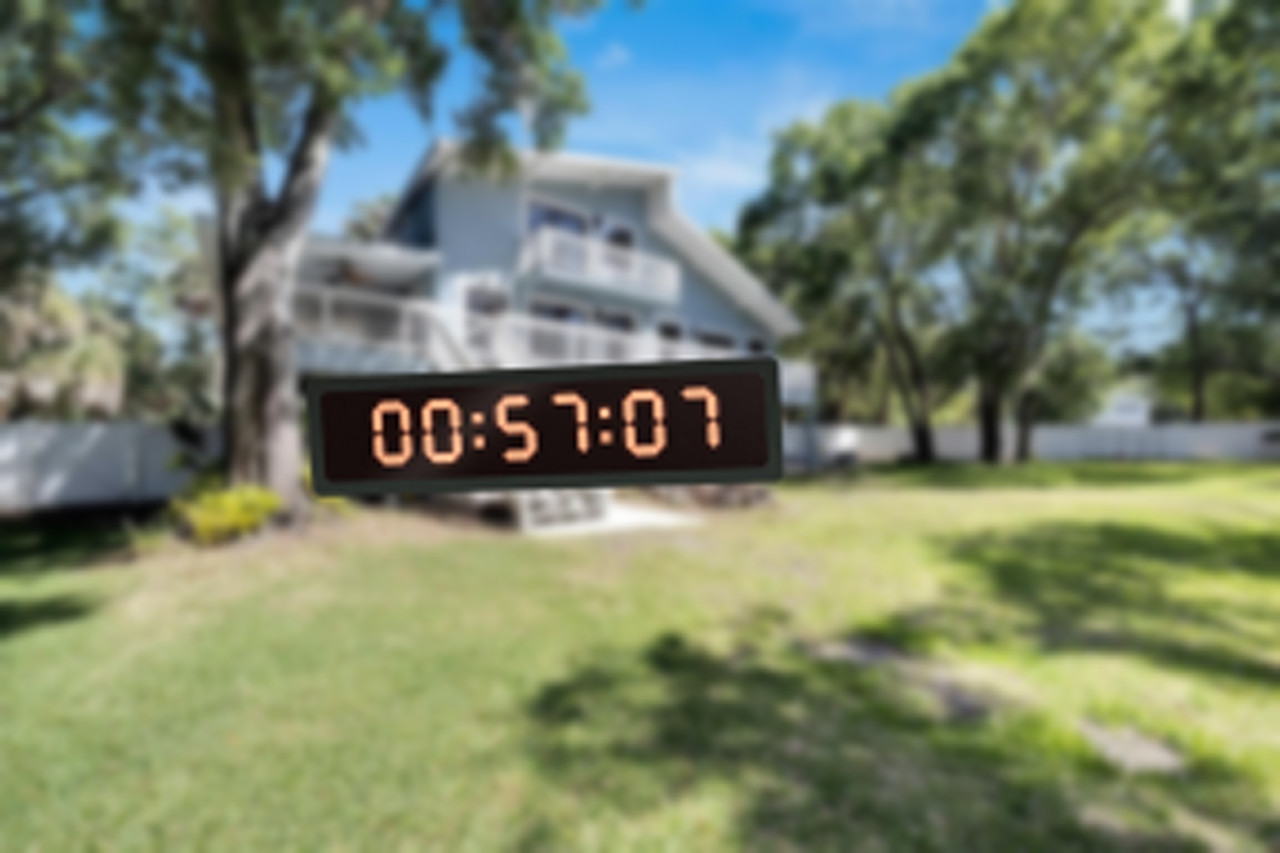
h=0 m=57 s=7
